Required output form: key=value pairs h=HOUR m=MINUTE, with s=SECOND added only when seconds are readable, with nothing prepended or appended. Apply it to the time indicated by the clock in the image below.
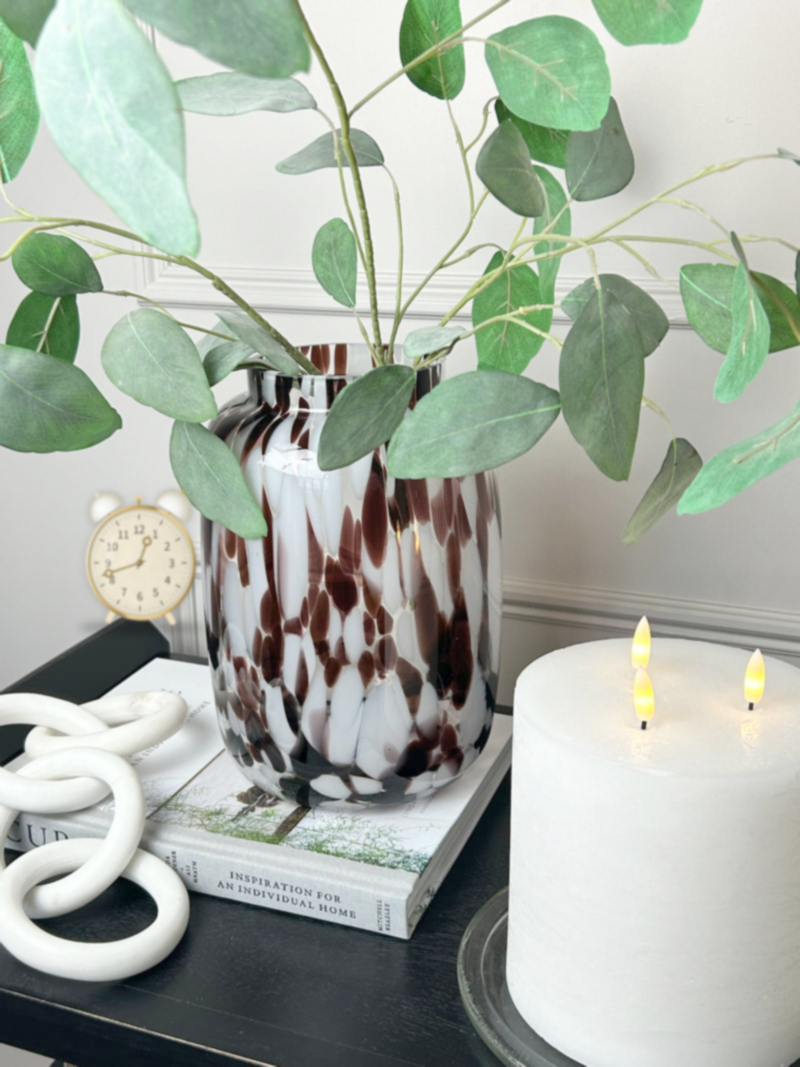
h=12 m=42
